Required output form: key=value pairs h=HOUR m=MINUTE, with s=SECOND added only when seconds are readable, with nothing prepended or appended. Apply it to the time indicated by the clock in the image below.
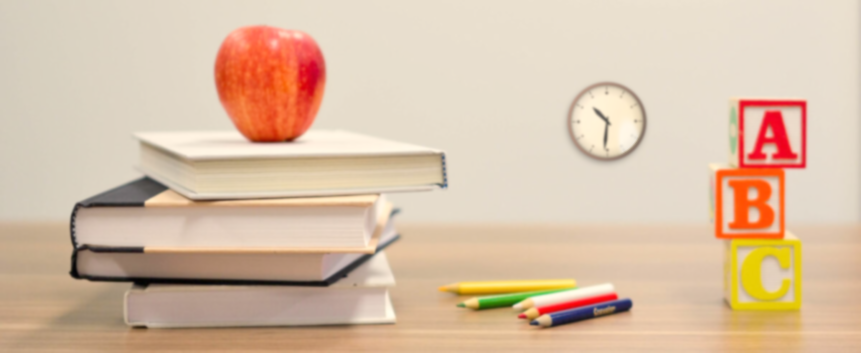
h=10 m=31
